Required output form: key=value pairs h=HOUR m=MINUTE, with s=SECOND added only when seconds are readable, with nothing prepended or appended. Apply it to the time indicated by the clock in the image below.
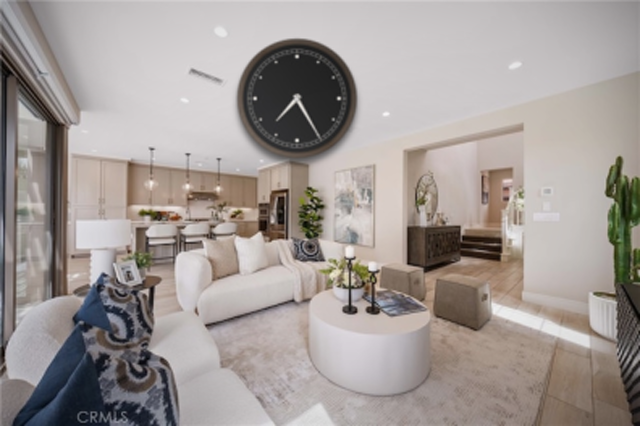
h=7 m=25
